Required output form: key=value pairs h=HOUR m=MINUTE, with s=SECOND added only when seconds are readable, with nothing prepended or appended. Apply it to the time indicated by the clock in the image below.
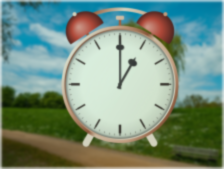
h=1 m=0
